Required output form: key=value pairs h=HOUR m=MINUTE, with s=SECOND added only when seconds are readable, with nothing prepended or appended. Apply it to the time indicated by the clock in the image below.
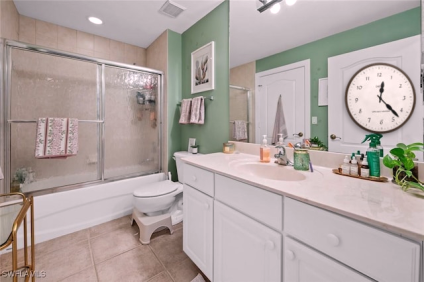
h=12 m=23
